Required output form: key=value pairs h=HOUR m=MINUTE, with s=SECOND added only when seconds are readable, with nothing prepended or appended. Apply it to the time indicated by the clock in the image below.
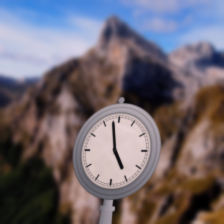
h=4 m=58
